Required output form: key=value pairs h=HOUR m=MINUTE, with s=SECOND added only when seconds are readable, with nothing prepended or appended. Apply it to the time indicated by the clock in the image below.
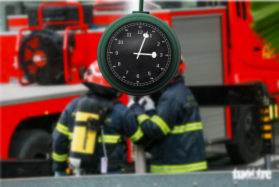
h=3 m=3
